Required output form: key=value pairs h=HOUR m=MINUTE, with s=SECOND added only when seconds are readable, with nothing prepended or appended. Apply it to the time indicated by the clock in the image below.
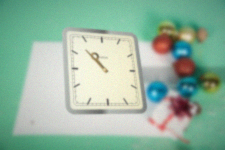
h=10 m=53
